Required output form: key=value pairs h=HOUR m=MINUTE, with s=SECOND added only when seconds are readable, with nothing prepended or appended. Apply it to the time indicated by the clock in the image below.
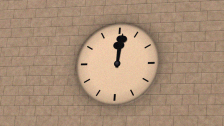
h=12 m=1
